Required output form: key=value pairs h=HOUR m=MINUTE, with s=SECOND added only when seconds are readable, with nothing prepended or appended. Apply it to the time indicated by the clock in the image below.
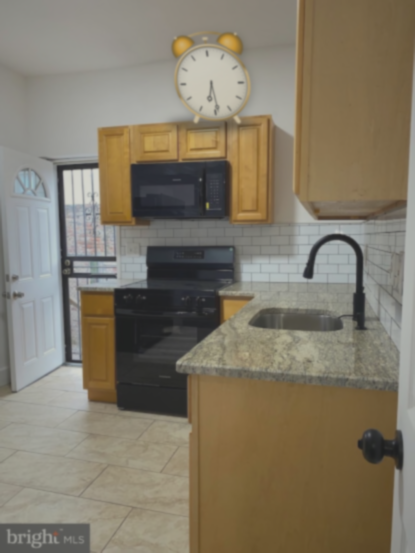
h=6 m=29
